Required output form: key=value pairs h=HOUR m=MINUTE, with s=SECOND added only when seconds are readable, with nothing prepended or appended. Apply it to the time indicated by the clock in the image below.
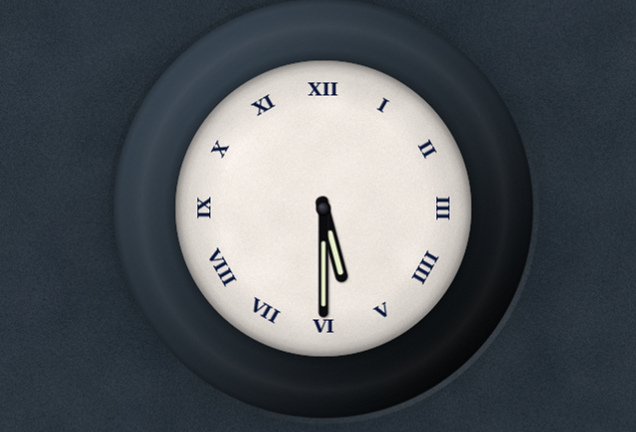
h=5 m=30
